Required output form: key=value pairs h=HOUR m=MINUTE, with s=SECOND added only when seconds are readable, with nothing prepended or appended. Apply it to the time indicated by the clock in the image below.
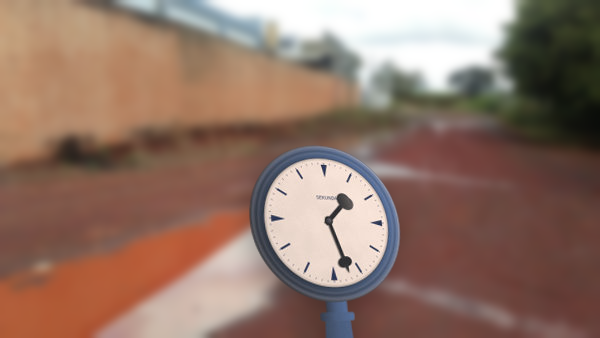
h=1 m=27
